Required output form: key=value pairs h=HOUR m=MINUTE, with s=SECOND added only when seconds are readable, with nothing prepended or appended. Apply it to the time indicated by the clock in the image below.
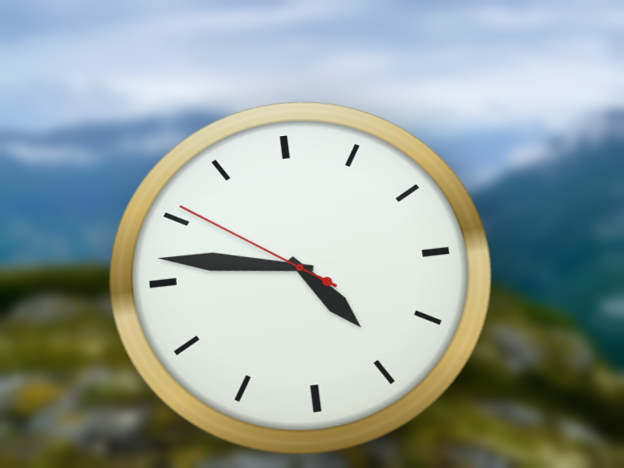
h=4 m=46 s=51
